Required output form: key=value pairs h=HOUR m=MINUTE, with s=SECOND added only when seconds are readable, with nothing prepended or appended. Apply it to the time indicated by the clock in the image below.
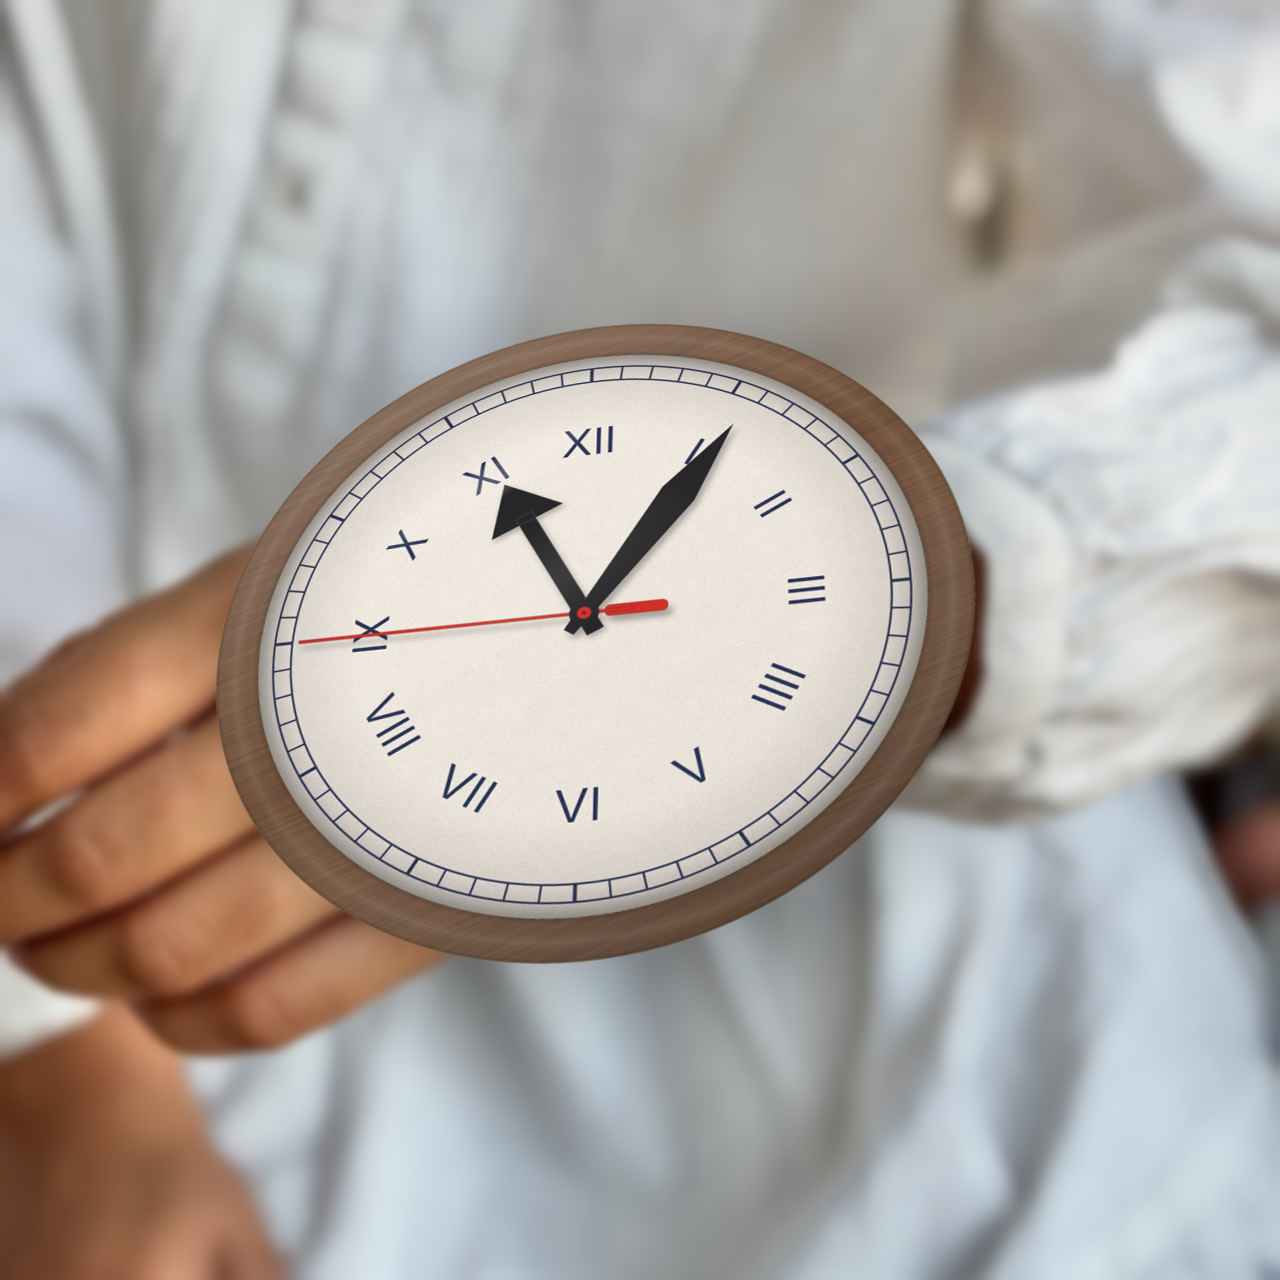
h=11 m=5 s=45
